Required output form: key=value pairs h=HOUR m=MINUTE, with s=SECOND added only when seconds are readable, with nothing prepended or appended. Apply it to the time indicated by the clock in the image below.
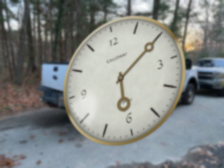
h=6 m=10
